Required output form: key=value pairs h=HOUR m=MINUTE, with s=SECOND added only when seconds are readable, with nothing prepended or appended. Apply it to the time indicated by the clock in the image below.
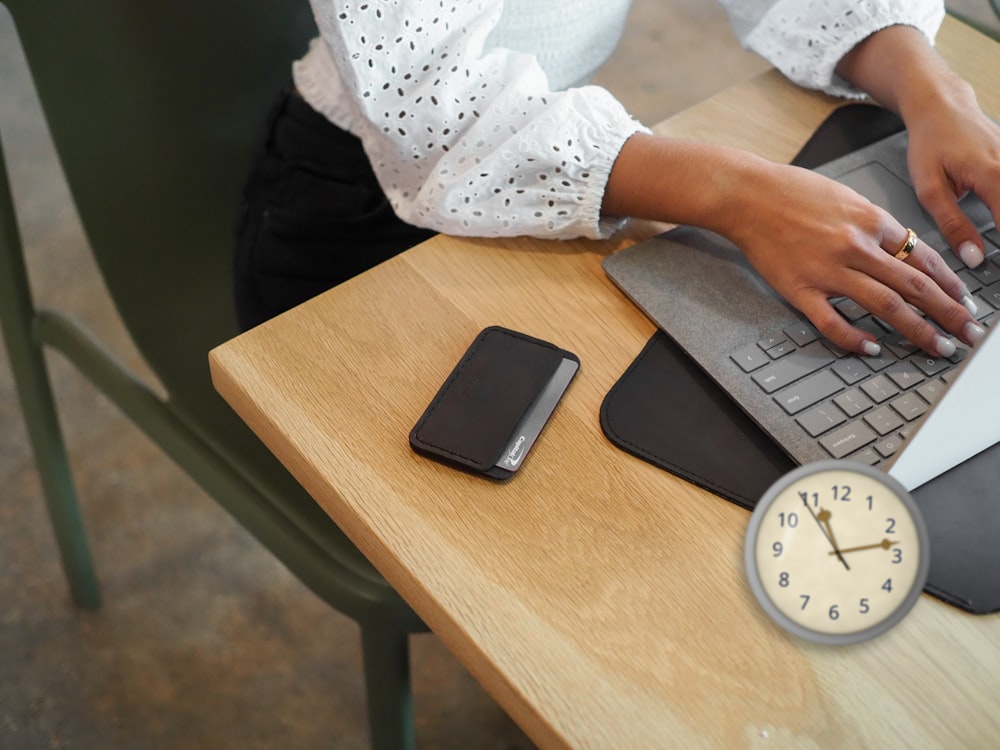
h=11 m=12 s=54
